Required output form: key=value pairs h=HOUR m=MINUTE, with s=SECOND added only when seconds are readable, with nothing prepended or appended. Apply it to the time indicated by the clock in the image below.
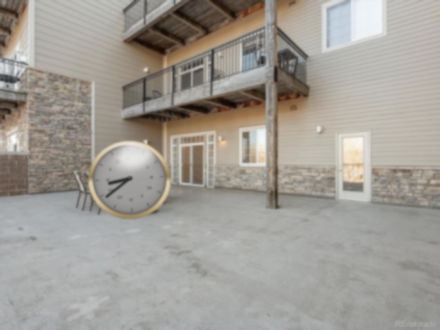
h=8 m=39
